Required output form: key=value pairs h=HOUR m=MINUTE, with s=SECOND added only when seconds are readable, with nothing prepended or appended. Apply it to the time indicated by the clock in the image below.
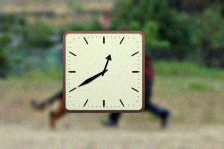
h=12 m=40
